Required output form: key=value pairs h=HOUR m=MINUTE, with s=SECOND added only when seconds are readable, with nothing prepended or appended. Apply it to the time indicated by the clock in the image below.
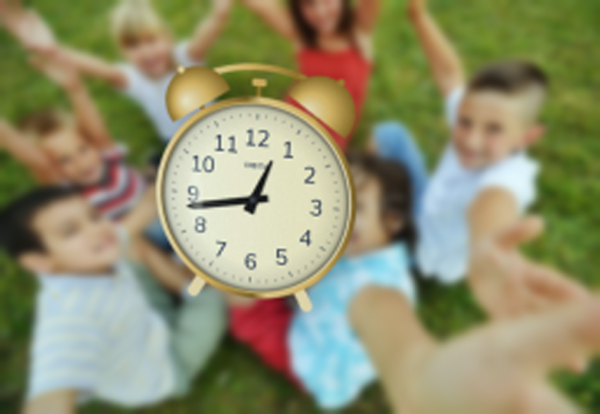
h=12 m=43
